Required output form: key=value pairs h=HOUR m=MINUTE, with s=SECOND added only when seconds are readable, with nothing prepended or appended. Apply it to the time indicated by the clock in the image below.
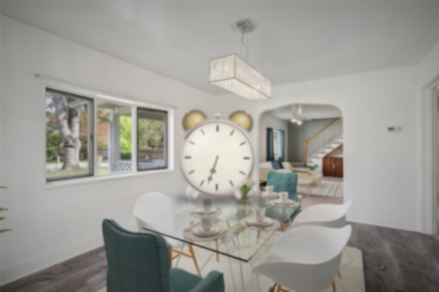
h=6 m=33
